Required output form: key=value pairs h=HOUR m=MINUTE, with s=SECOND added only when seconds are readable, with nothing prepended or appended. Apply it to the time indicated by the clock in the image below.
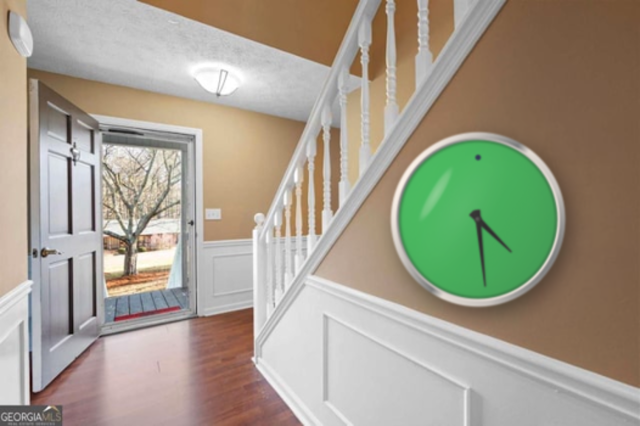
h=4 m=29
